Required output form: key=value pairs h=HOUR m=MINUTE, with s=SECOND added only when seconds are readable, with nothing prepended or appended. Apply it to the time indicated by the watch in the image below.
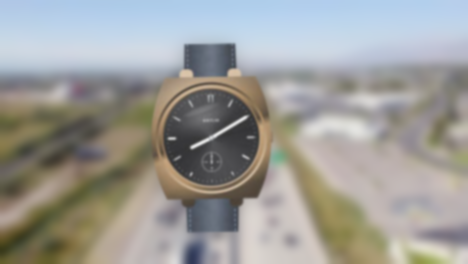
h=8 m=10
